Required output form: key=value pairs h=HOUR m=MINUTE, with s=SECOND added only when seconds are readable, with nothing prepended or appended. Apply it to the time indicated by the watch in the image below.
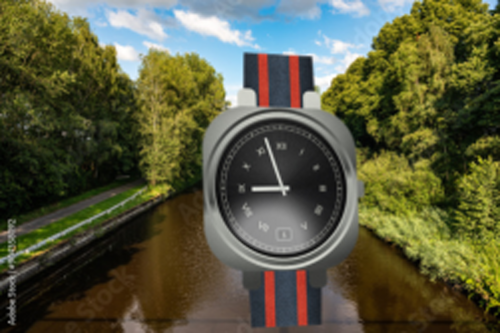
h=8 m=57
